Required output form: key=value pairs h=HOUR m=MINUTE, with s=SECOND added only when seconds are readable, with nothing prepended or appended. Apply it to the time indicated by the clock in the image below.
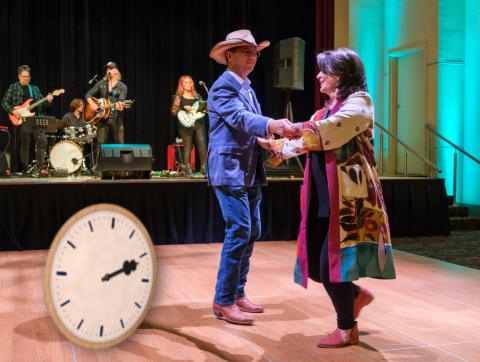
h=2 m=11
